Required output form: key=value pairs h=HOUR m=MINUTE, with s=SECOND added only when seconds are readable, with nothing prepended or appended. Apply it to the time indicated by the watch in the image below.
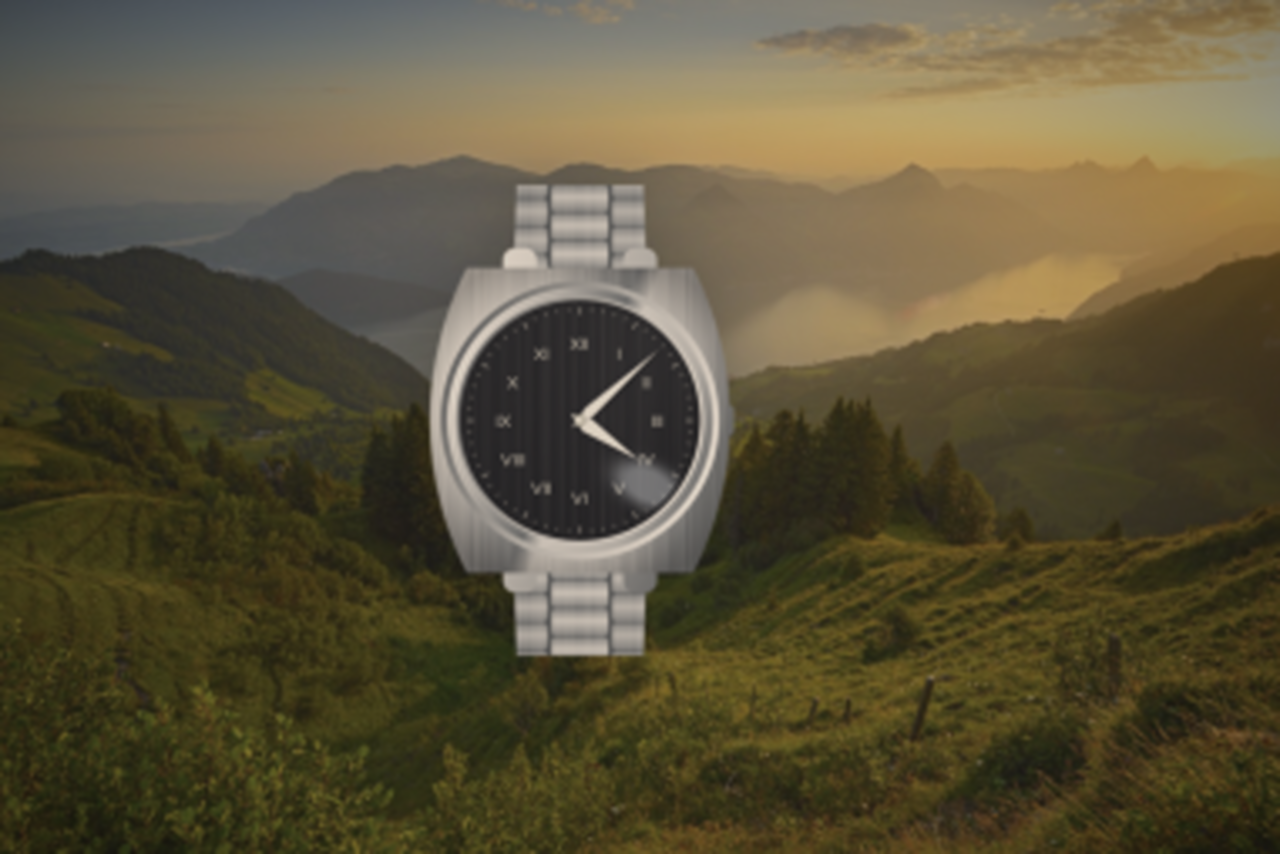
h=4 m=8
